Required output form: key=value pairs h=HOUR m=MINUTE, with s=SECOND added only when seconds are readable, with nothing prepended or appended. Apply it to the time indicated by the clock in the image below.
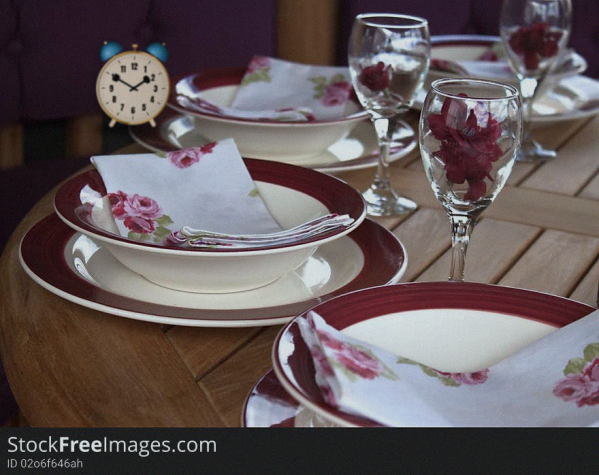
h=1 m=50
